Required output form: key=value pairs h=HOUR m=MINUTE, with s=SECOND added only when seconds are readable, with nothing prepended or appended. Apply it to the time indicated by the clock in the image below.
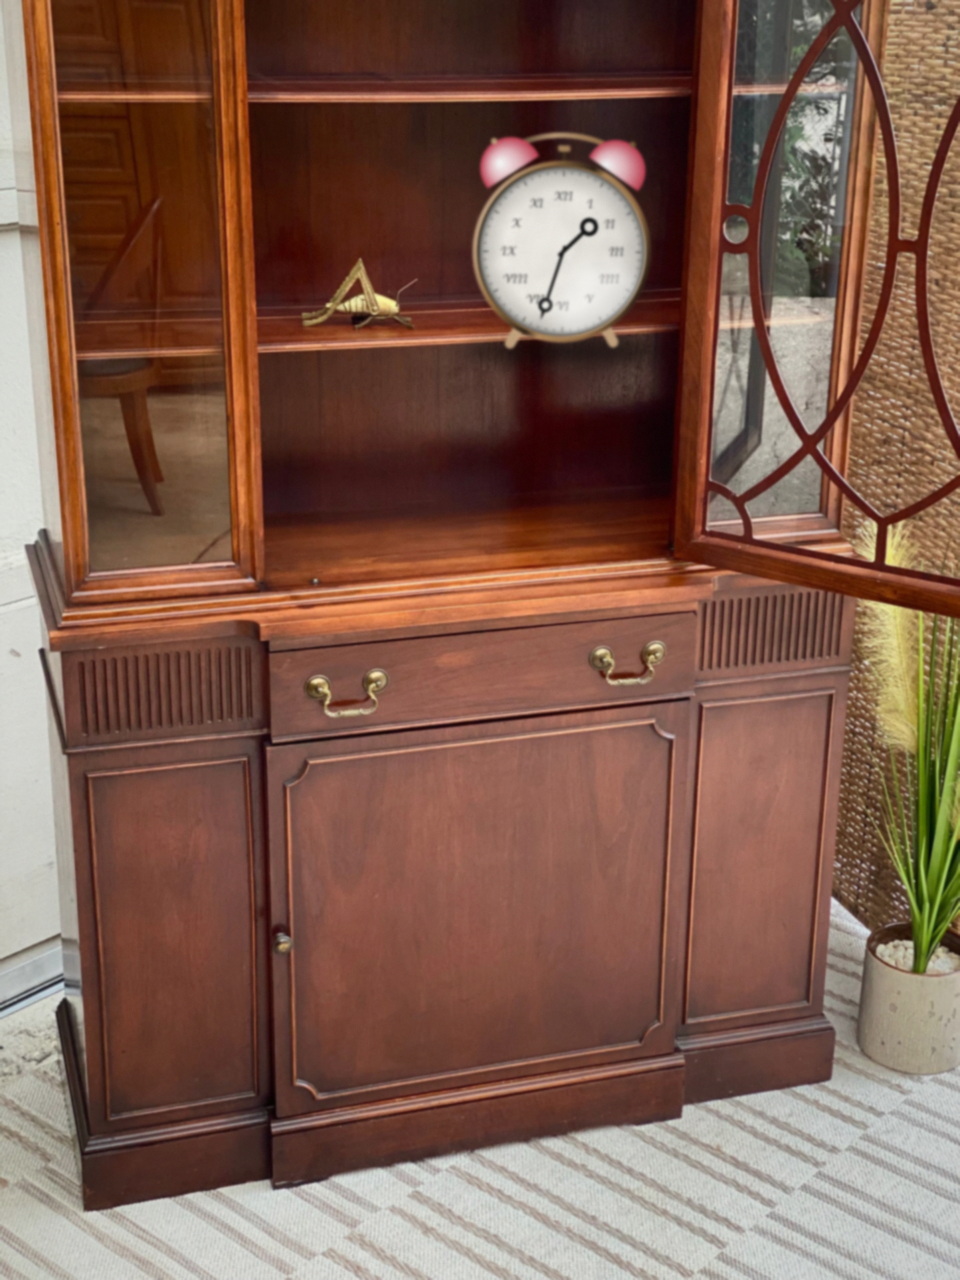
h=1 m=33
